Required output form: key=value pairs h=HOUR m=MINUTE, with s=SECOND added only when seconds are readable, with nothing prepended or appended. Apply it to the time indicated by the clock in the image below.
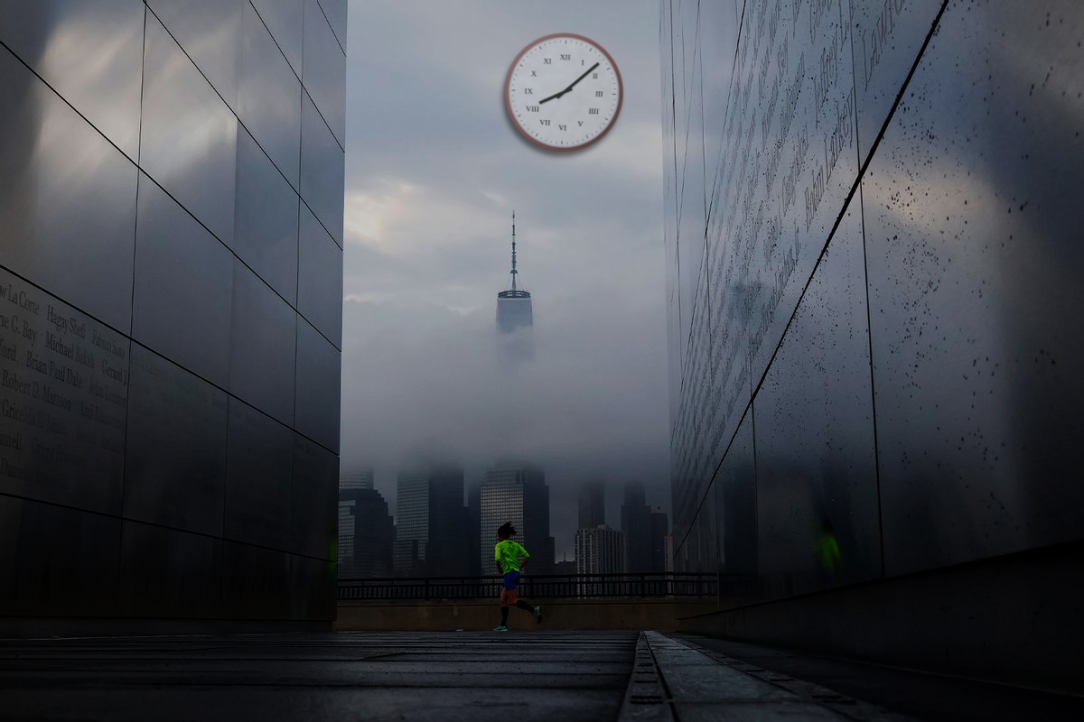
h=8 m=8
